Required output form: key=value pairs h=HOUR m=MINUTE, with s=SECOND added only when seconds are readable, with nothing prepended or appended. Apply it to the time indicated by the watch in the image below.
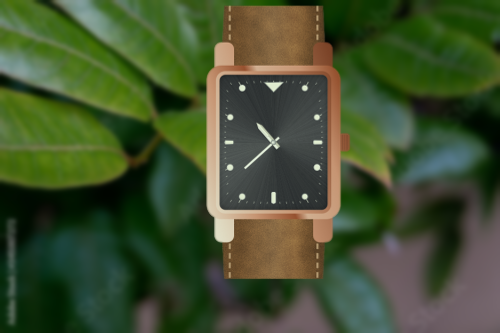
h=10 m=38
